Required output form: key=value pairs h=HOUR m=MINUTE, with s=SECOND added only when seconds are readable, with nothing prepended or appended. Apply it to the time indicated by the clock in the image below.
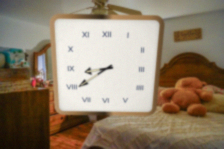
h=8 m=39
